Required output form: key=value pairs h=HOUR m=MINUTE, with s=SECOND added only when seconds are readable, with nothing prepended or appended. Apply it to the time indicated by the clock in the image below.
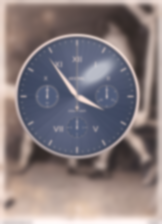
h=3 m=54
